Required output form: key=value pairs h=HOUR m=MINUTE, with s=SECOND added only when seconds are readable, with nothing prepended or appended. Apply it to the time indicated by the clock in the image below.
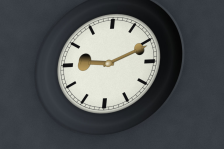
h=9 m=11
